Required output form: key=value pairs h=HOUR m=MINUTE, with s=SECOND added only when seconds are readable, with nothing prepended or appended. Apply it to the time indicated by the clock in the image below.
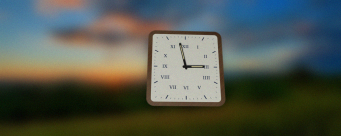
h=2 m=58
